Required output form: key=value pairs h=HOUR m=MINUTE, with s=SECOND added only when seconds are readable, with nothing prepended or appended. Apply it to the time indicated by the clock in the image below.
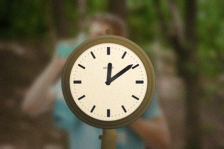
h=12 m=9
